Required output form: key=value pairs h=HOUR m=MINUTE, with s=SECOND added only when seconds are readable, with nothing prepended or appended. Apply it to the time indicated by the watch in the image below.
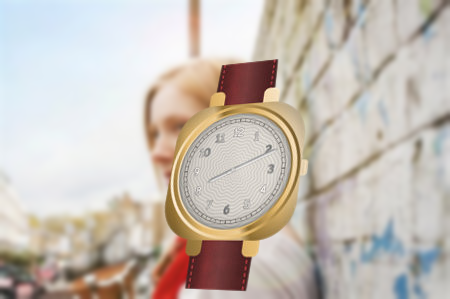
h=8 m=11
